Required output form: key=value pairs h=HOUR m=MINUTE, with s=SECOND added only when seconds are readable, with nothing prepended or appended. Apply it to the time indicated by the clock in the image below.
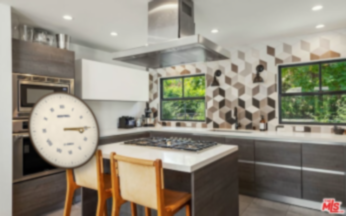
h=3 m=15
